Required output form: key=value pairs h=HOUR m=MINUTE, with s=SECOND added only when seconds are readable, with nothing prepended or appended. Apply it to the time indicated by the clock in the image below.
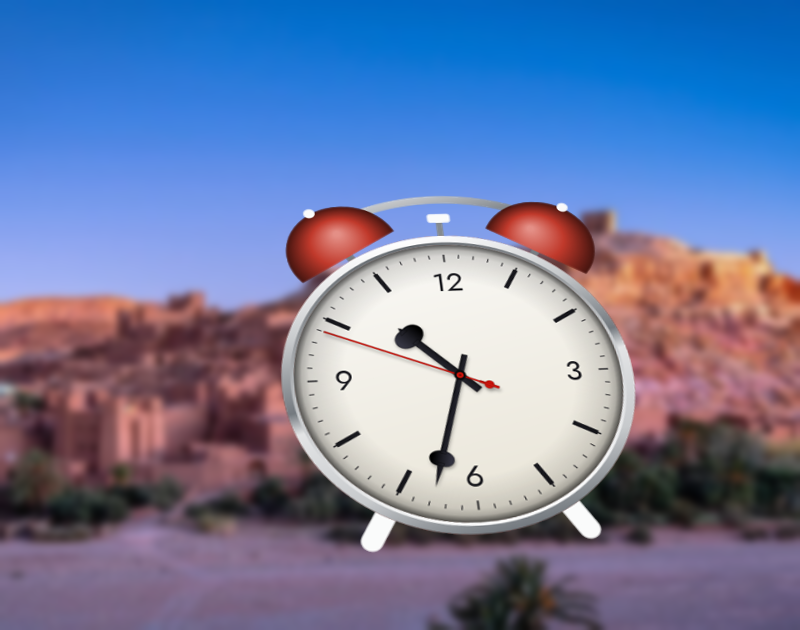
h=10 m=32 s=49
